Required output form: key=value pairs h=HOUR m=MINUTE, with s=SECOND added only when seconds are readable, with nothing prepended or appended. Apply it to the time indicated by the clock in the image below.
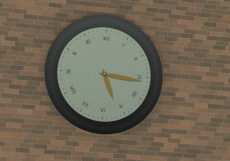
h=5 m=16
